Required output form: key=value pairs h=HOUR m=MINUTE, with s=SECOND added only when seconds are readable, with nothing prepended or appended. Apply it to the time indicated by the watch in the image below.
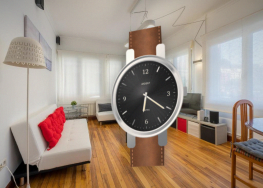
h=6 m=21
